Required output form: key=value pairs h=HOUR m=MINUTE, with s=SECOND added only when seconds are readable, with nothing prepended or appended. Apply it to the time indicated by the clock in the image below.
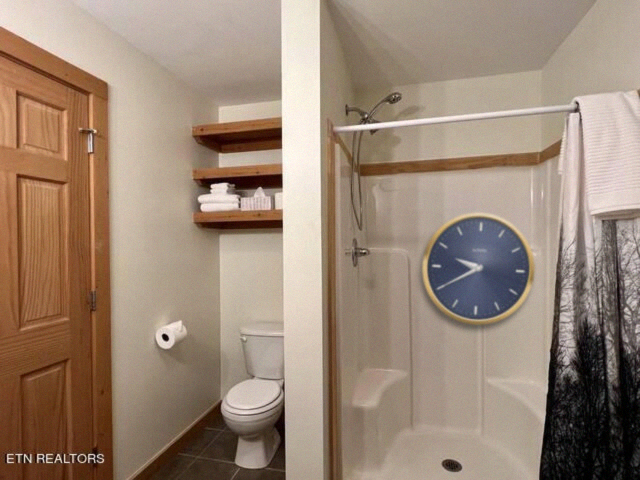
h=9 m=40
